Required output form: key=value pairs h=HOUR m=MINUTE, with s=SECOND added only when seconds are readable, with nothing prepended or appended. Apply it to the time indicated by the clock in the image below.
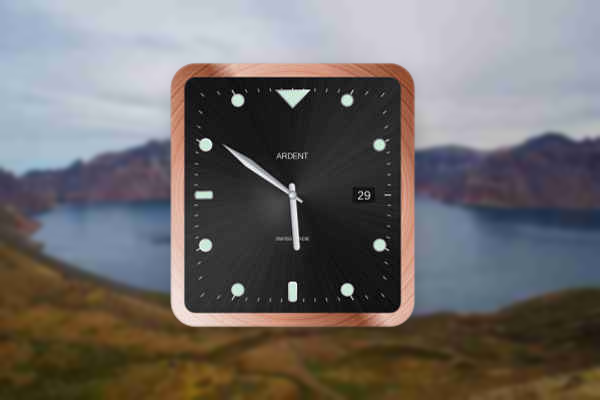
h=5 m=51
